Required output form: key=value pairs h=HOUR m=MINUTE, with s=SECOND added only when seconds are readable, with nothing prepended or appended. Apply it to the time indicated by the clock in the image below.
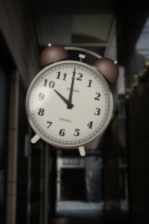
h=9 m=59
